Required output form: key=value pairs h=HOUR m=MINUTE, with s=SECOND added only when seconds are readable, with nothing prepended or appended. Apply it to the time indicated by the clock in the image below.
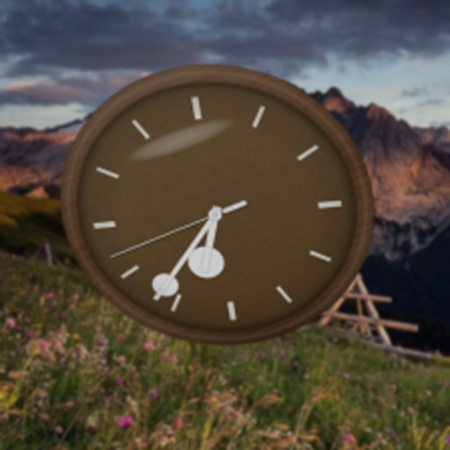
h=6 m=36 s=42
